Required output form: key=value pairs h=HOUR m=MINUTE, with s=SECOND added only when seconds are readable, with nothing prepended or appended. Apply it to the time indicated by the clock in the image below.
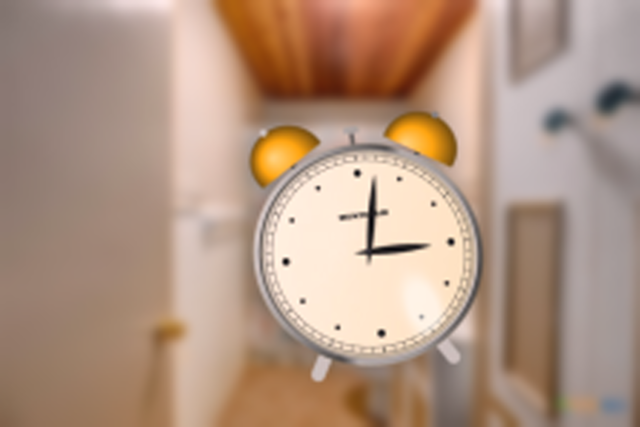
h=3 m=2
